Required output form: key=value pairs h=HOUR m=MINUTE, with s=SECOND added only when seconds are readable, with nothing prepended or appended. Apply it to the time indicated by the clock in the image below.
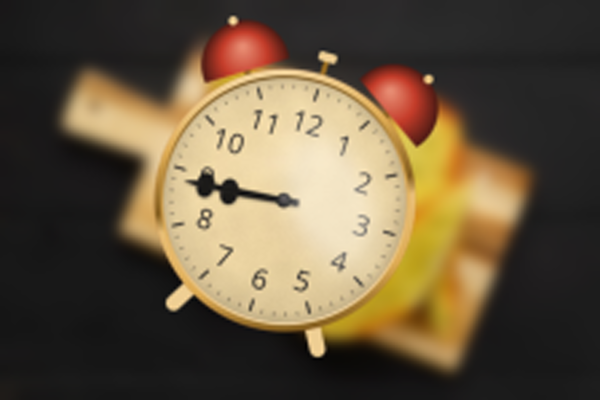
h=8 m=44
